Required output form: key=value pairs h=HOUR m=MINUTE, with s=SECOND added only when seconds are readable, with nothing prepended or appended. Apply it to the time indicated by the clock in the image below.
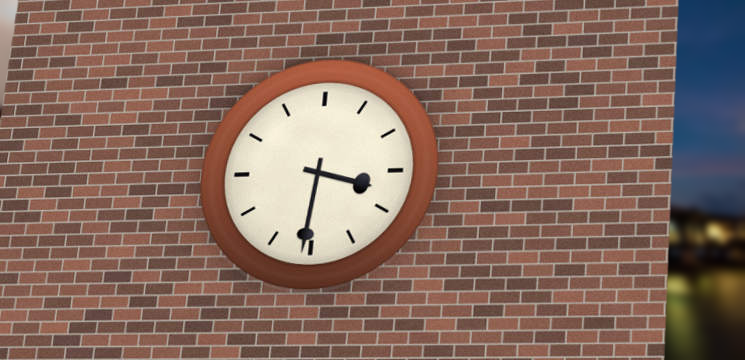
h=3 m=31
